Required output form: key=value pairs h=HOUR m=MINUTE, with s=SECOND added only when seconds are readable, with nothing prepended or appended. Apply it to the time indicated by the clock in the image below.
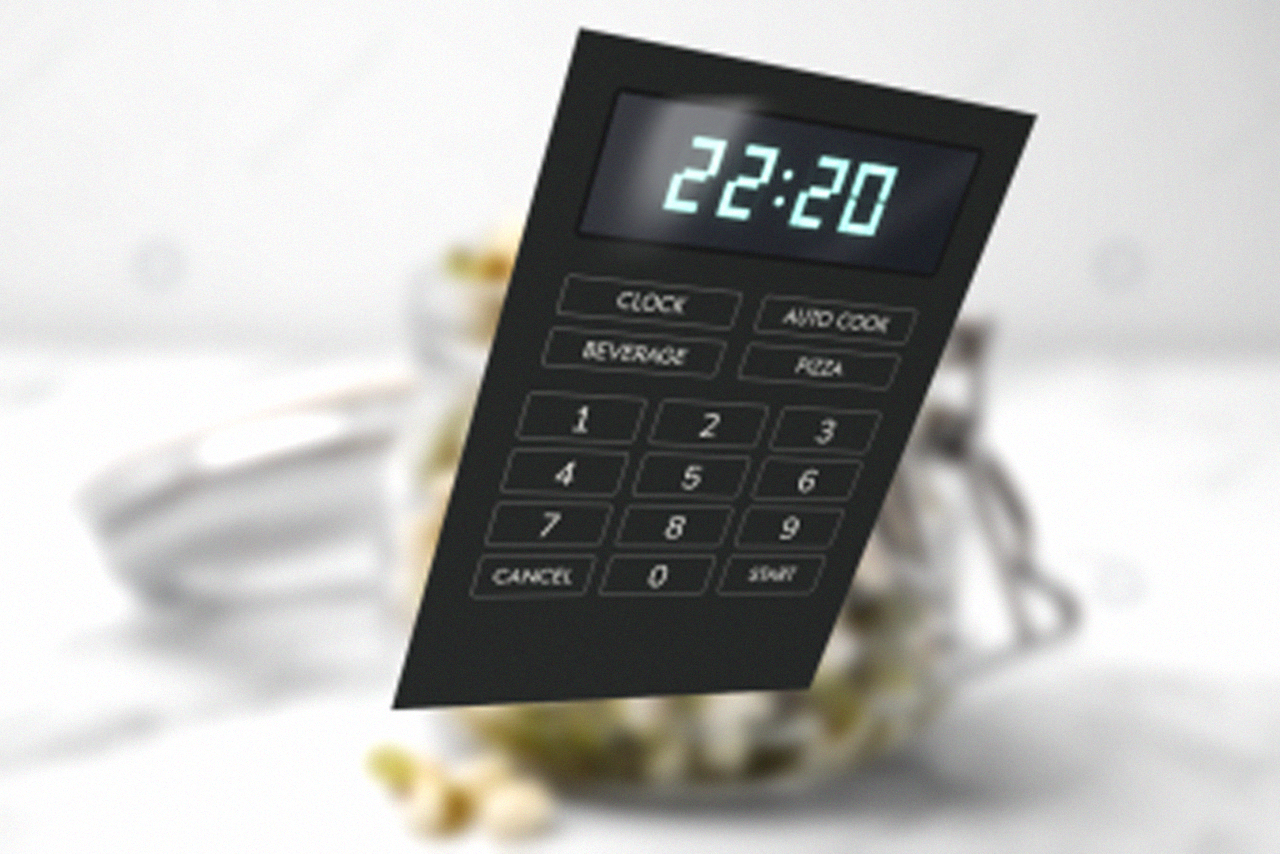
h=22 m=20
